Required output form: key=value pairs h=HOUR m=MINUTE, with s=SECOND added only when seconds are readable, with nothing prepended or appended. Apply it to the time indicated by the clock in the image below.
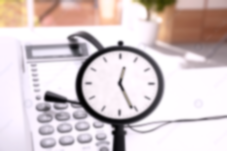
h=12 m=26
